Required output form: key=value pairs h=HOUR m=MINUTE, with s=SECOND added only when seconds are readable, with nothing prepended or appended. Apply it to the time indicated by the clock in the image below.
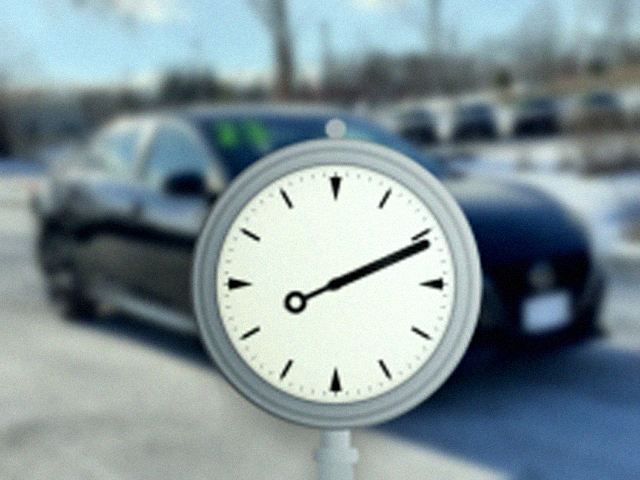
h=8 m=11
